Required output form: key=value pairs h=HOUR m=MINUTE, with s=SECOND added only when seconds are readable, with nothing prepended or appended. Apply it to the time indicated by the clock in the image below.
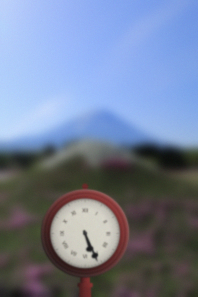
h=5 m=26
